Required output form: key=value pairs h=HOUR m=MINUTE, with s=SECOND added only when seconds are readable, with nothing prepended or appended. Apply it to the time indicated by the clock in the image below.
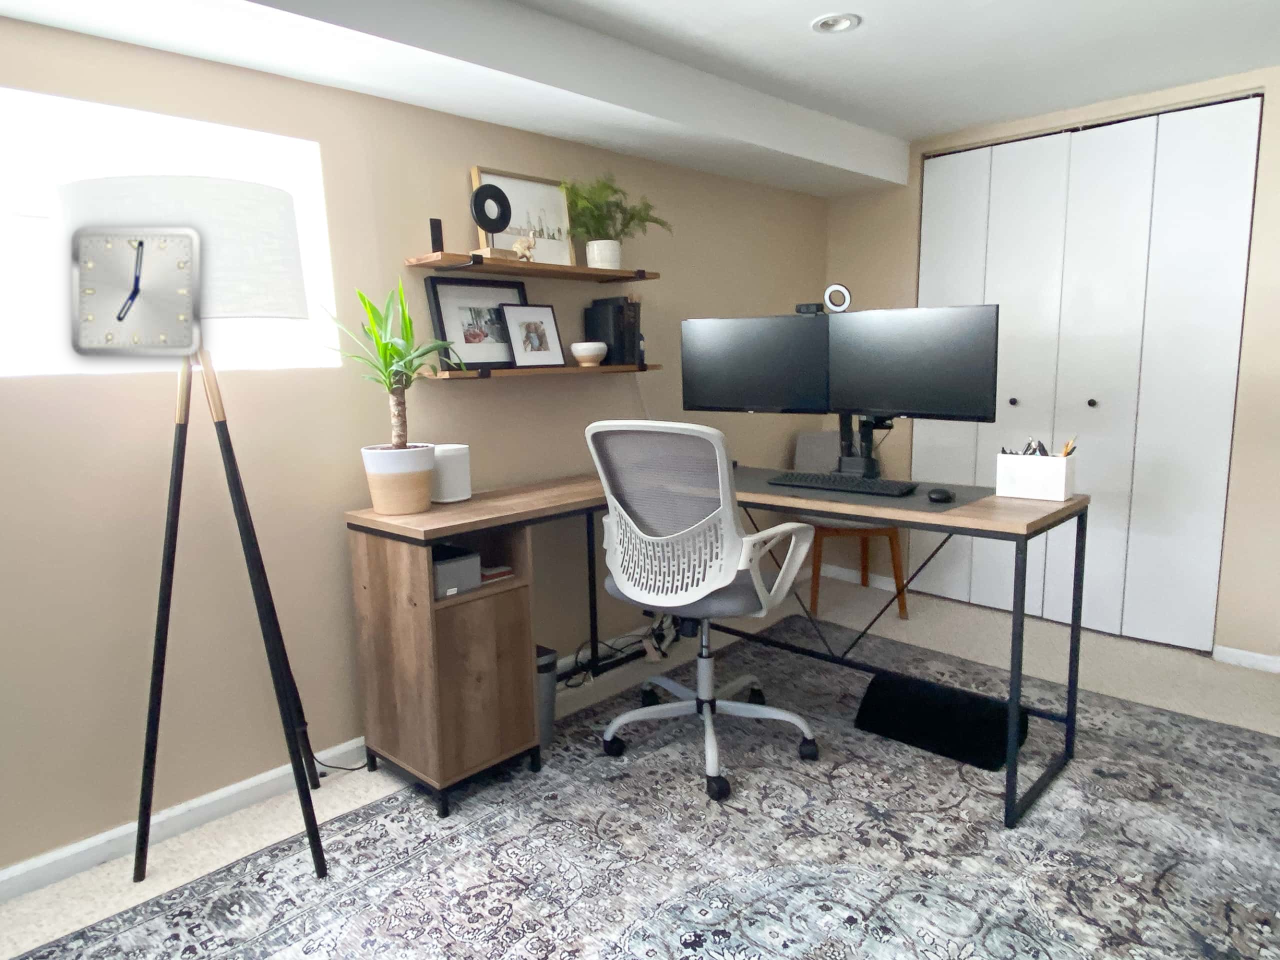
h=7 m=1
